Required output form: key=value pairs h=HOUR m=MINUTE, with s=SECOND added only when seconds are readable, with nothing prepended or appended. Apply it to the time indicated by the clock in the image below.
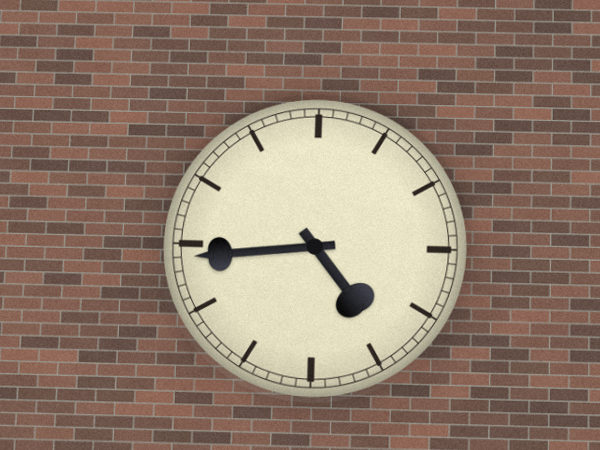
h=4 m=44
